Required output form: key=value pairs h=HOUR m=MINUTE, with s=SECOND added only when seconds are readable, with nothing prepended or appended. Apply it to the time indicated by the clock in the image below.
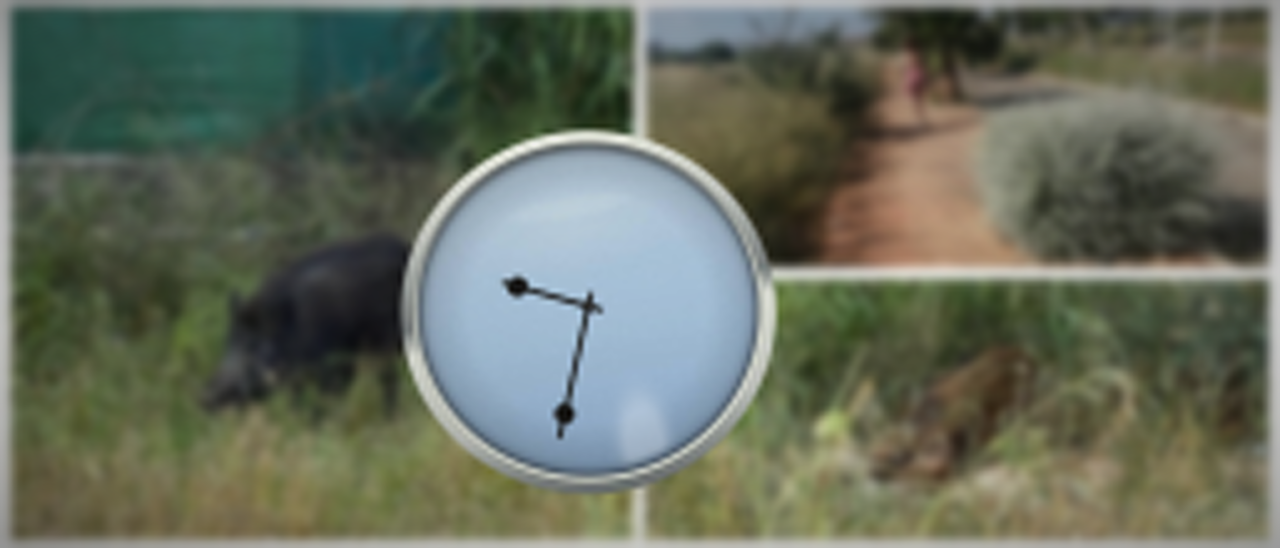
h=9 m=32
